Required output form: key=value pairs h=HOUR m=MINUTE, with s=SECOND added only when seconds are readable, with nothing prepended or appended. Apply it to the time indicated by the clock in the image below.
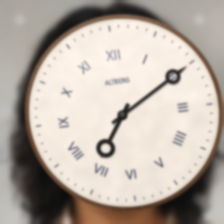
h=7 m=10
